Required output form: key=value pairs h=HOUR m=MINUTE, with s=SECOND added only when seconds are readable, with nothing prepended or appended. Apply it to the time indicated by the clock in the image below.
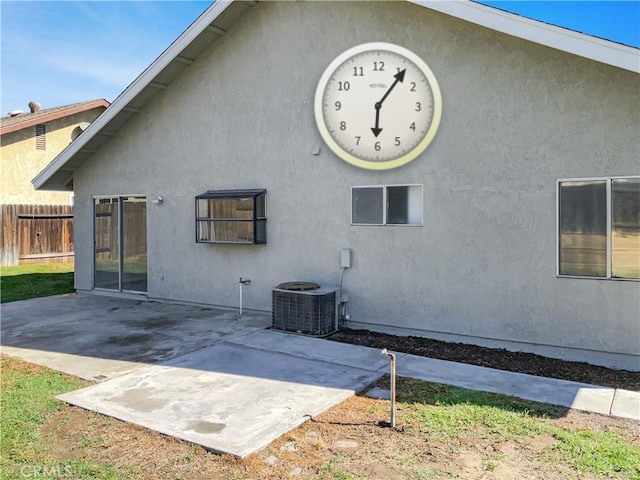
h=6 m=6
